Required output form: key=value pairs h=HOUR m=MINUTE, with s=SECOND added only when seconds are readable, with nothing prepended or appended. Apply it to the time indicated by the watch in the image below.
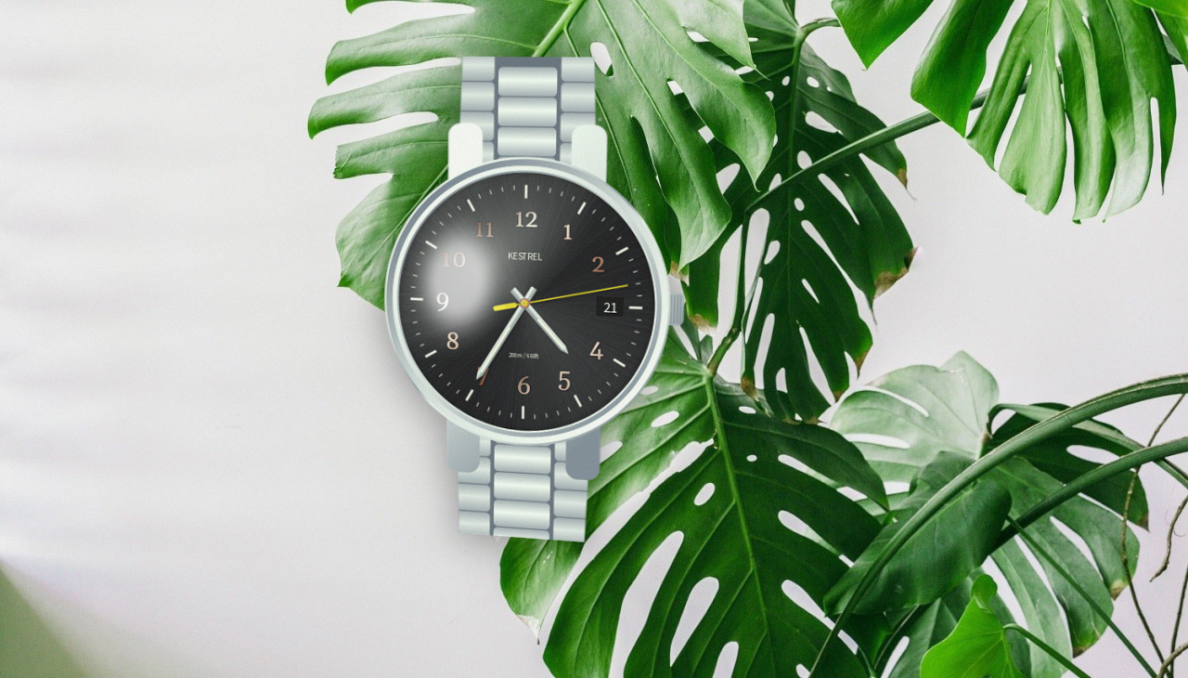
h=4 m=35 s=13
